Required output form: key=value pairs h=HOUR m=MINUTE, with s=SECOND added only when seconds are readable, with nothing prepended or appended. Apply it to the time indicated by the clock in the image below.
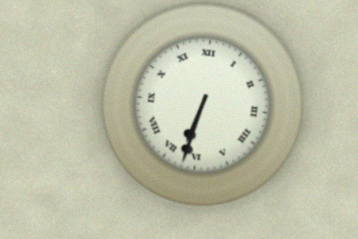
h=6 m=32
